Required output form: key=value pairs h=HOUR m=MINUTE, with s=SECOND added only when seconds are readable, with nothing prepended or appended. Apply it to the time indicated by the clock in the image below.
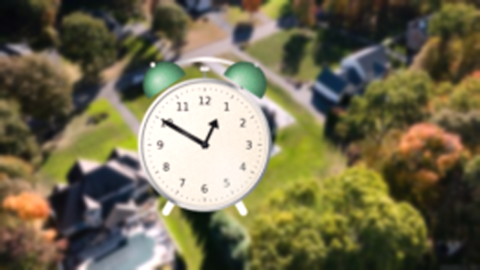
h=12 m=50
